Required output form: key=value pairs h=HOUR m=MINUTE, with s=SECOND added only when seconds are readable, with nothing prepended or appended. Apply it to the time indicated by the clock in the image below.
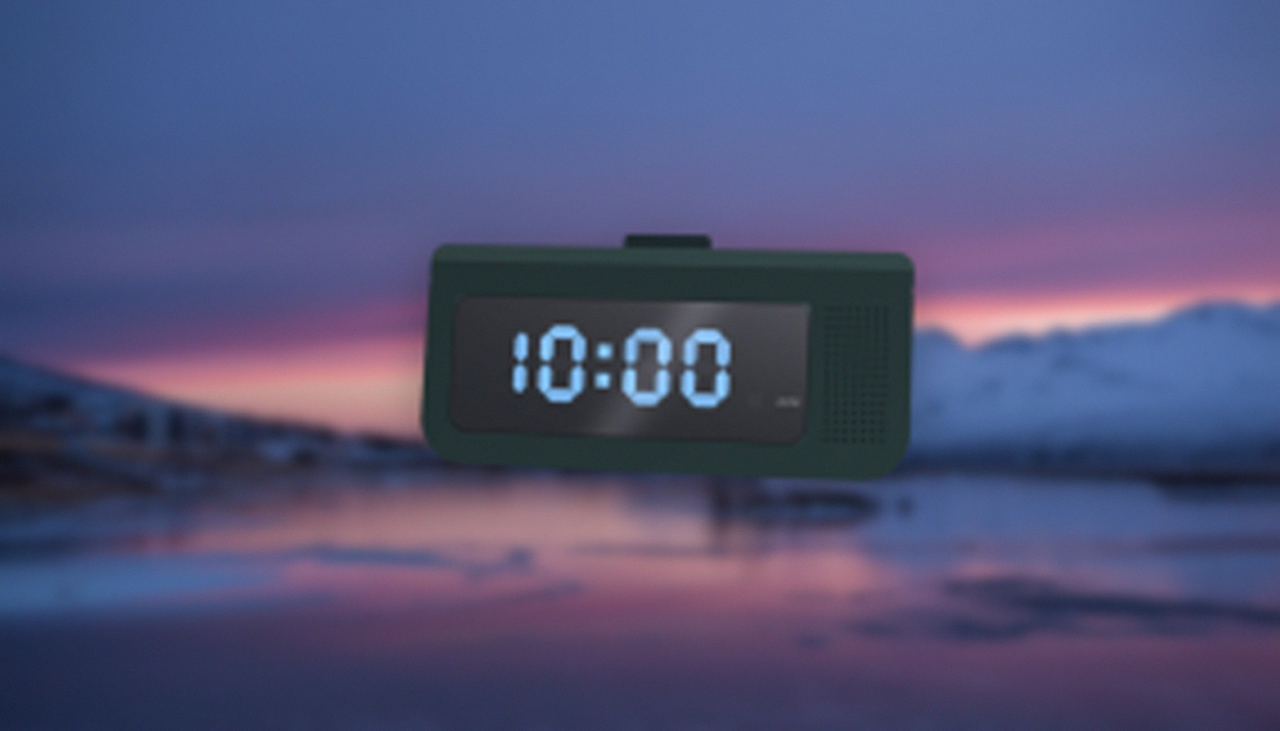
h=10 m=0
